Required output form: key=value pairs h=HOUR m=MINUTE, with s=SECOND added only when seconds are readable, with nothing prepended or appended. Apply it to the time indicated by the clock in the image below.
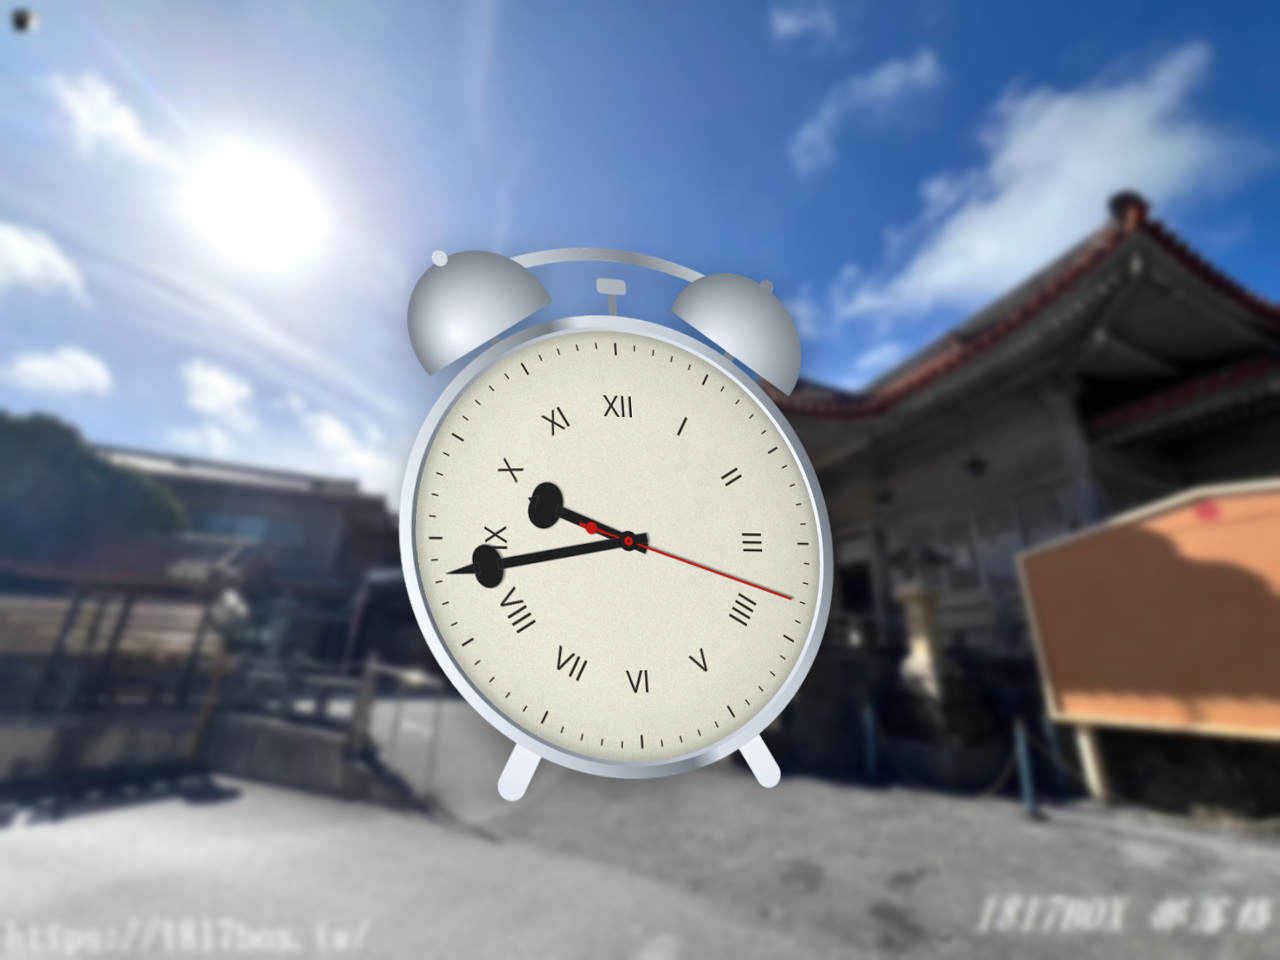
h=9 m=43 s=18
